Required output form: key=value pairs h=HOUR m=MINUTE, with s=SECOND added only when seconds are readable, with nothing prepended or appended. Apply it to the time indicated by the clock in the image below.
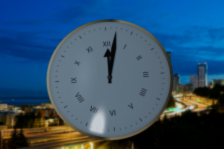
h=12 m=2
